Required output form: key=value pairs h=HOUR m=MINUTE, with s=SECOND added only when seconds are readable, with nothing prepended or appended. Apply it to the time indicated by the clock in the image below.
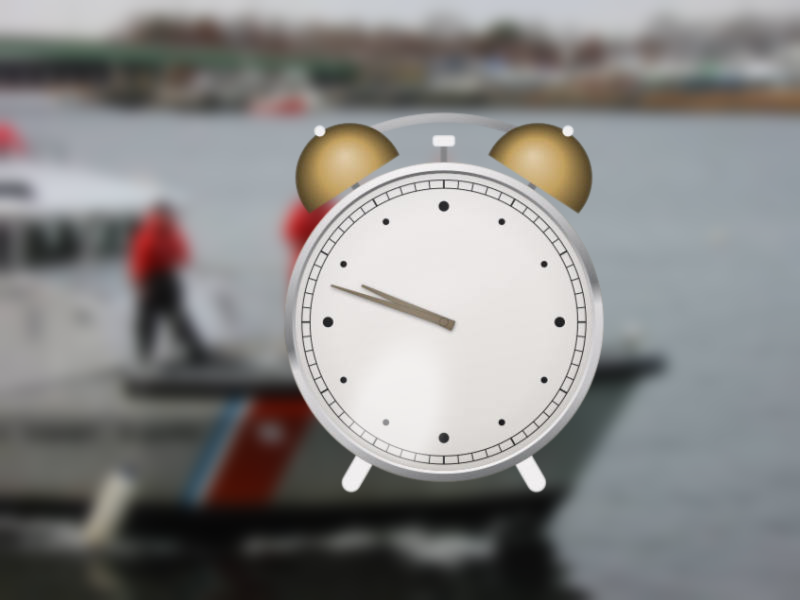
h=9 m=48
